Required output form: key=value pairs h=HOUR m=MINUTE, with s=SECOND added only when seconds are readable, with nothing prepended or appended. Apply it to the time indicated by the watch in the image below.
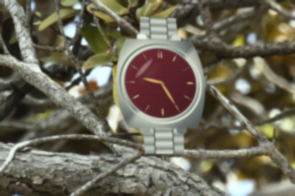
h=9 m=25
